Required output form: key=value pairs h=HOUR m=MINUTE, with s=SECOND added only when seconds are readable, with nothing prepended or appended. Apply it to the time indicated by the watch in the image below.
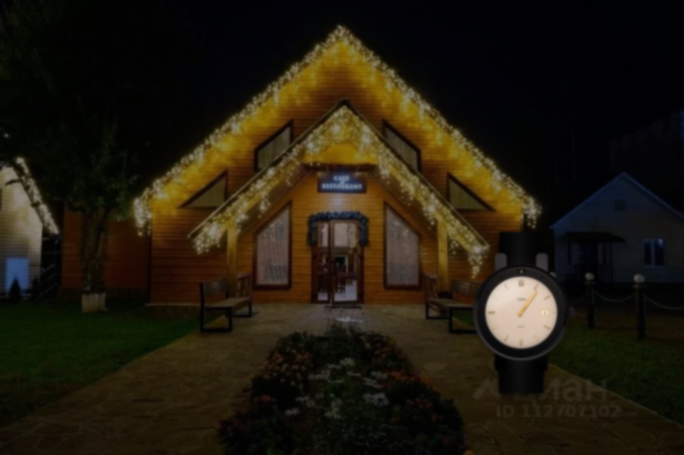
h=1 m=6
